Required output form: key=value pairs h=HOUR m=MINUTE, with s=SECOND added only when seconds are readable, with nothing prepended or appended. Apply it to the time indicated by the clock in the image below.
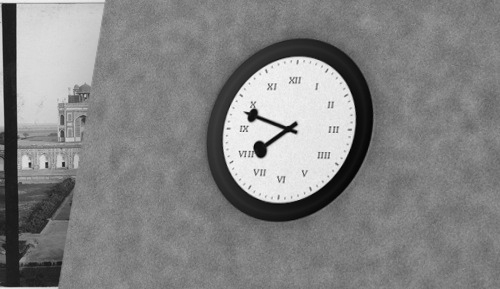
h=7 m=48
